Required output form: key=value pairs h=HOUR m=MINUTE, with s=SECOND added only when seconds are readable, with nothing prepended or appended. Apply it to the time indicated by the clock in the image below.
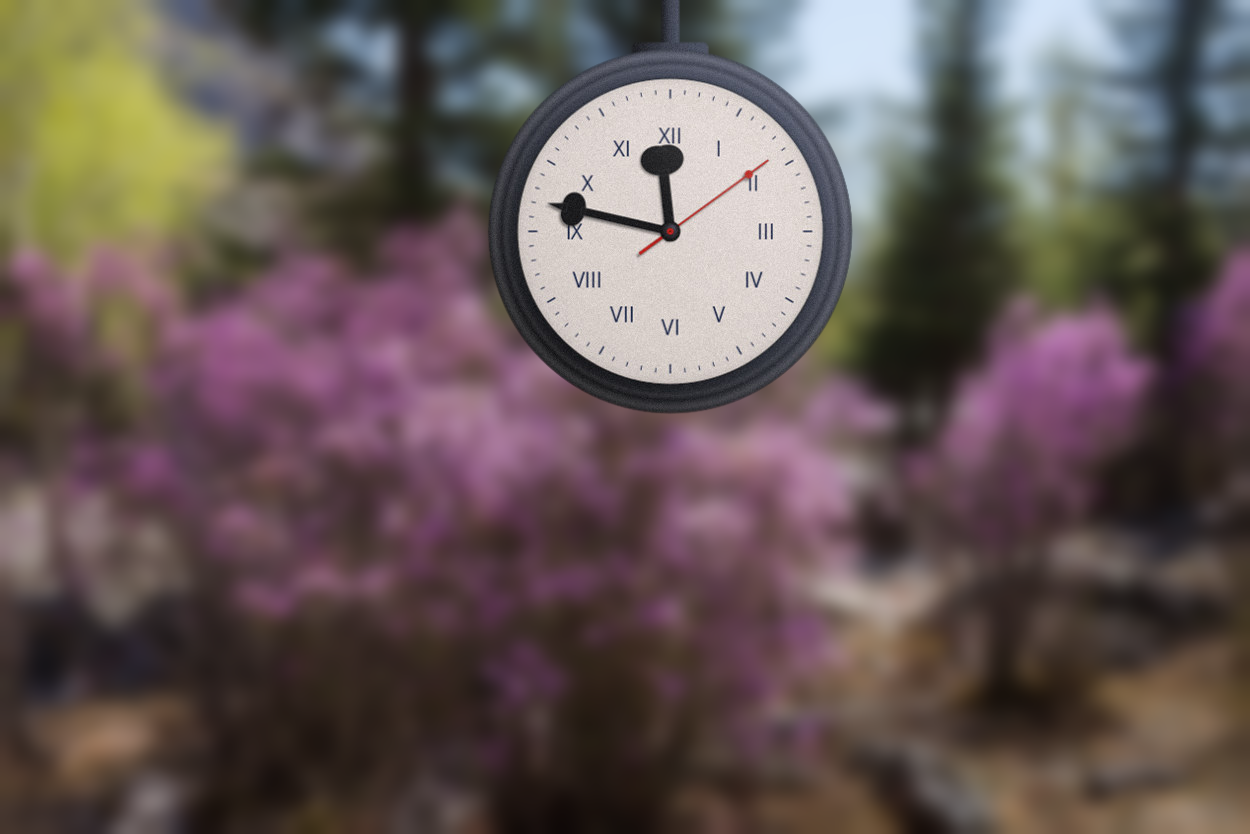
h=11 m=47 s=9
